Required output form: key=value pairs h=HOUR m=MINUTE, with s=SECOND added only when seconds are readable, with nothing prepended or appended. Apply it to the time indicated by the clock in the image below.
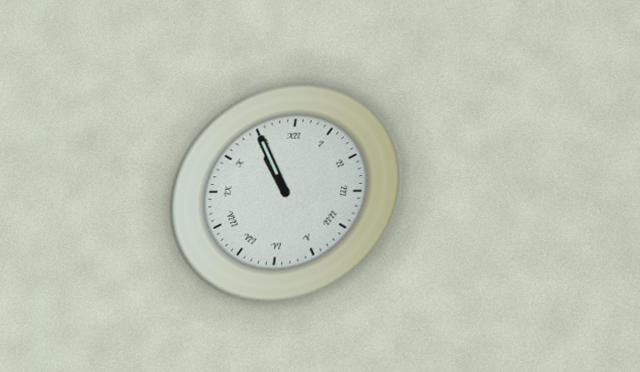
h=10 m=55
